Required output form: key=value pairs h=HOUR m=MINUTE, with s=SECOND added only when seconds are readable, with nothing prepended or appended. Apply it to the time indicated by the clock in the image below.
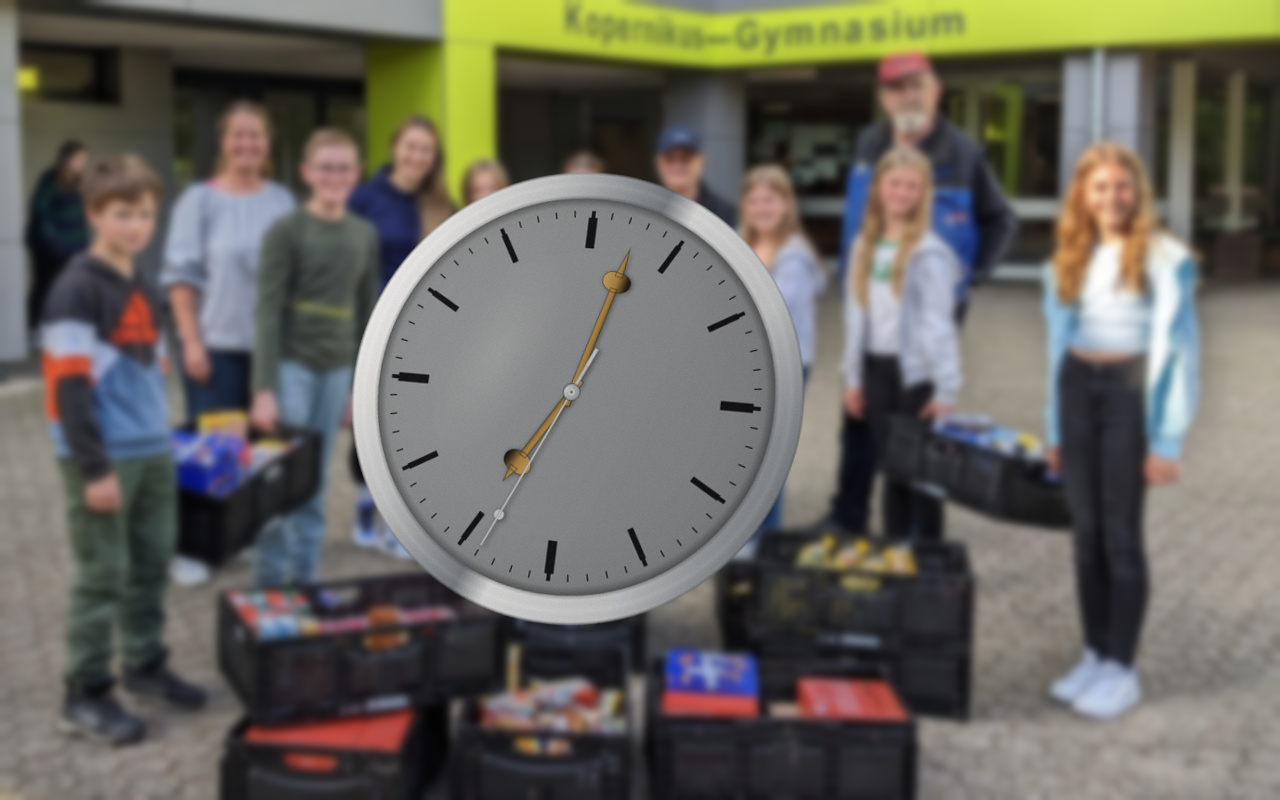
h=7 m=2 s=34
